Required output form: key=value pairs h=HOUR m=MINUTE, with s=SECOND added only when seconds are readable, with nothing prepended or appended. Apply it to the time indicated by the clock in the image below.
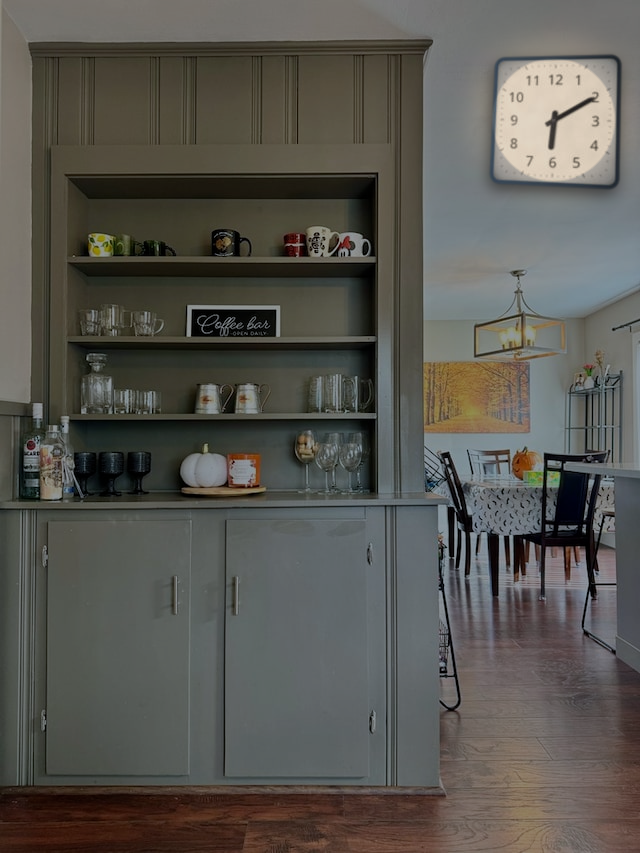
h=6 m=10
